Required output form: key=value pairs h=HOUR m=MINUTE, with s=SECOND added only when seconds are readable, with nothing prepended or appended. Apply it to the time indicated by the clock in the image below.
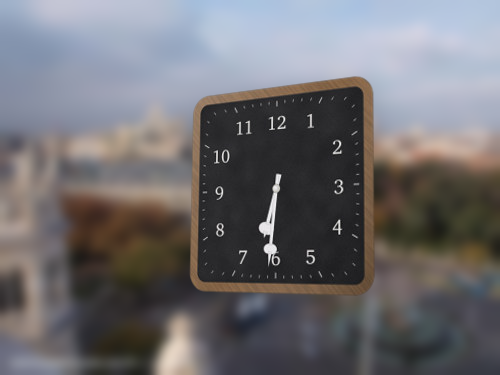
h=6 m=31
